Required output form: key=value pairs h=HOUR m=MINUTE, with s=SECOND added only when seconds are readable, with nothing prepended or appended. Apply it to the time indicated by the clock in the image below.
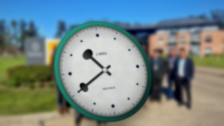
h=10 m=40
